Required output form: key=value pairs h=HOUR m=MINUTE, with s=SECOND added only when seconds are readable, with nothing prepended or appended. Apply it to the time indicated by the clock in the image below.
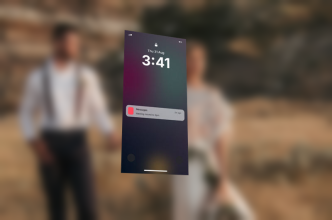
h=3 m=41
